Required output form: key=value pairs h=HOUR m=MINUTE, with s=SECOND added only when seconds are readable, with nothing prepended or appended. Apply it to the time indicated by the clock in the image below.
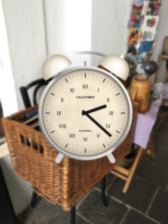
h=2 m=22
